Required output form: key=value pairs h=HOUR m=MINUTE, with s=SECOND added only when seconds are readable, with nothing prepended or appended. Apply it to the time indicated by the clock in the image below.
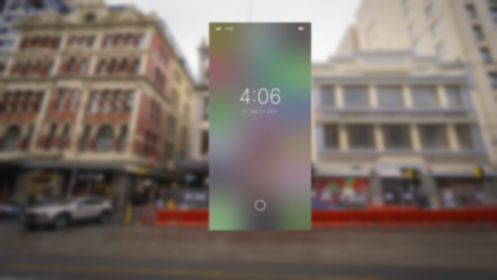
h=4 m=6
